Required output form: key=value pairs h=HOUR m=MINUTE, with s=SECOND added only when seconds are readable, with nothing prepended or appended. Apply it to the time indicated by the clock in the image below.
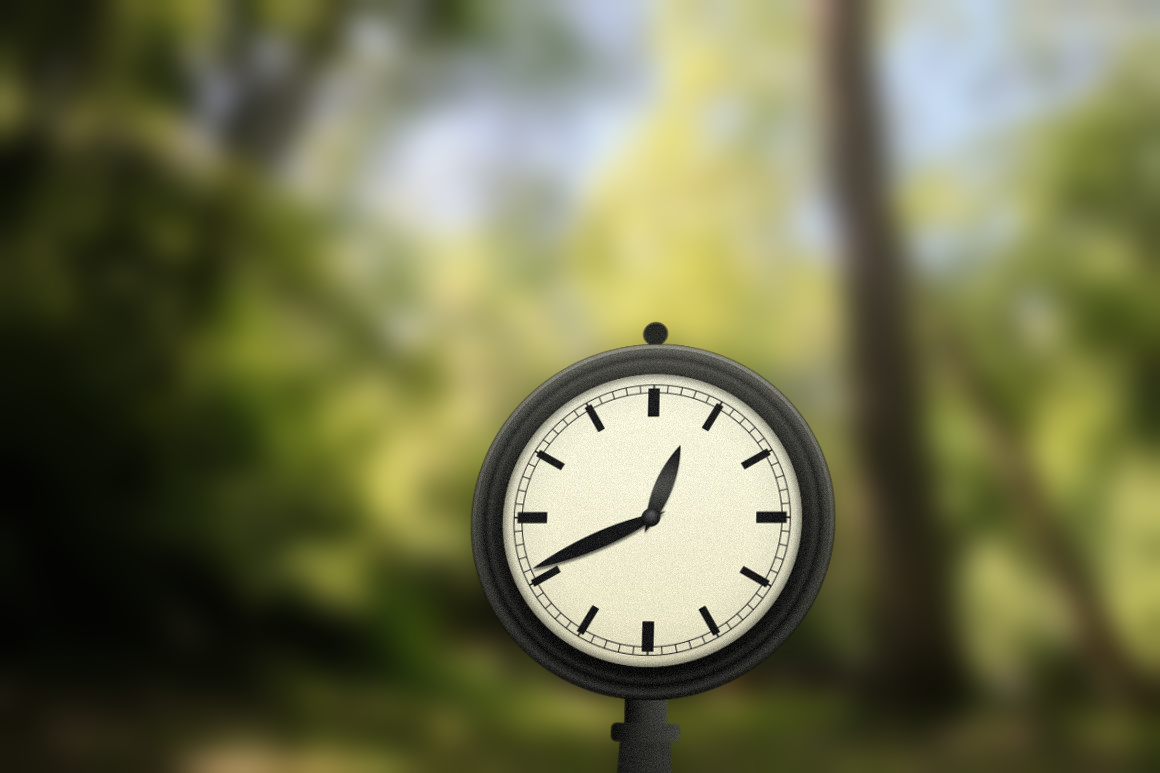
h=12 m=41
